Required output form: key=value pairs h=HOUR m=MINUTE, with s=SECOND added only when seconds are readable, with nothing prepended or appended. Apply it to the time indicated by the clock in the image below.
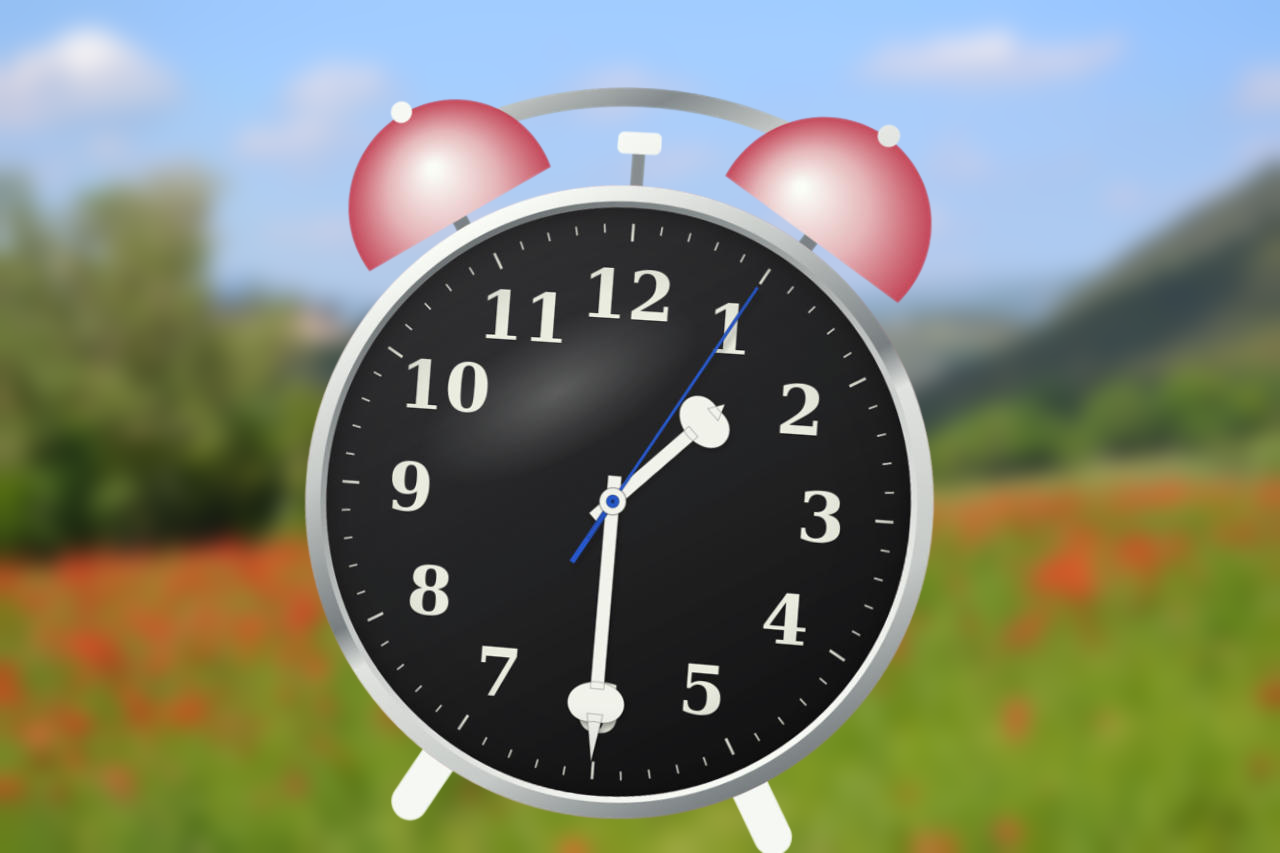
h=1 m=30 s=5
